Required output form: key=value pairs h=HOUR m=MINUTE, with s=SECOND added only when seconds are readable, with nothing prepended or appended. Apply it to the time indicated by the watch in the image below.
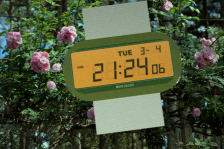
h=21 m=24 s=6
